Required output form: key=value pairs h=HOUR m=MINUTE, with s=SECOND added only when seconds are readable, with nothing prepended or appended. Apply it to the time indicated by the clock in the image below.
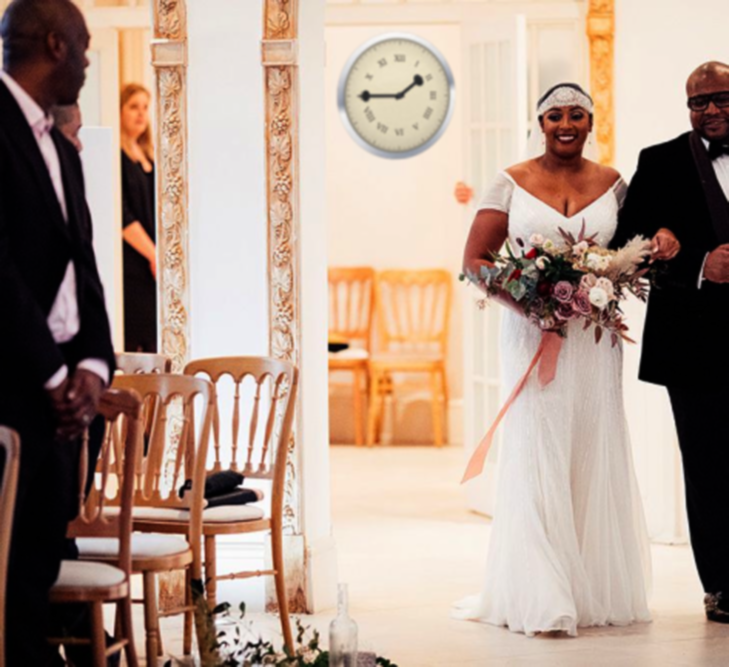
h=1 m=45
